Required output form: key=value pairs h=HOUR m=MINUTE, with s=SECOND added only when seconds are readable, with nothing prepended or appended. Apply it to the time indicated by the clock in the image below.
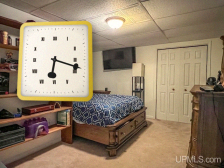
h=6 m=18
